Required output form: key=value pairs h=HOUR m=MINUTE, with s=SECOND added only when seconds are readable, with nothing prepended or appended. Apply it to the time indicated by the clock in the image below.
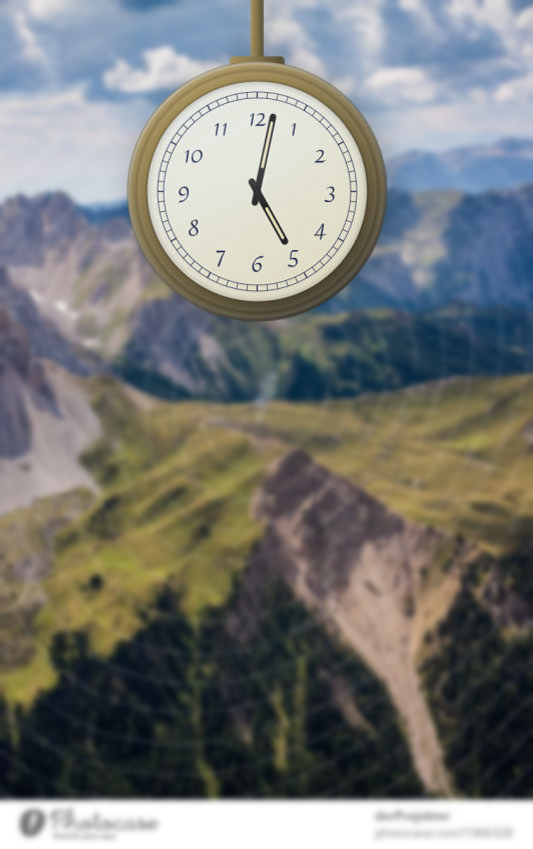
h=5 m=2
